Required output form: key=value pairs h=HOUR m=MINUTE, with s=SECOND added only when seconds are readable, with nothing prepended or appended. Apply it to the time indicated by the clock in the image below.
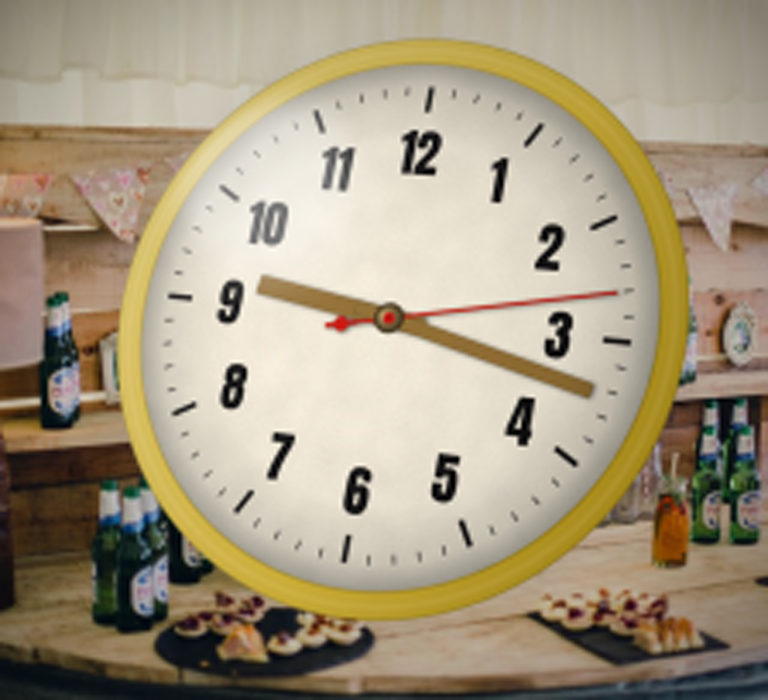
h=9 m=17 s=13
